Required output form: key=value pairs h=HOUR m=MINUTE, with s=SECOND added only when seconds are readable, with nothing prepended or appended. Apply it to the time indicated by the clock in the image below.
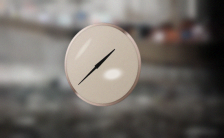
h=1 m=38
